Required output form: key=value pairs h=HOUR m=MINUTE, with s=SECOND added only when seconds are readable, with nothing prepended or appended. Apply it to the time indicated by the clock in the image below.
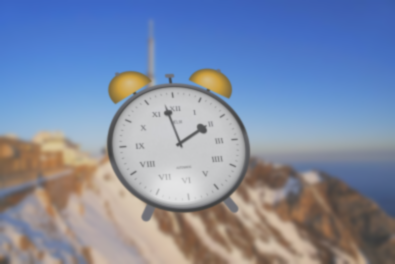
h=1 m=58
